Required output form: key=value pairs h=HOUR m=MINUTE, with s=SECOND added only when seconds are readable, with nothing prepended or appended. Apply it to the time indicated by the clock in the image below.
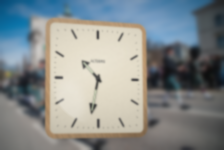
h=10 m=32
